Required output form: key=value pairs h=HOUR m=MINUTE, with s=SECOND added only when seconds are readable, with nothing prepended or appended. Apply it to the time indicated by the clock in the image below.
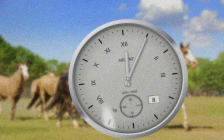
h=12 m=5
